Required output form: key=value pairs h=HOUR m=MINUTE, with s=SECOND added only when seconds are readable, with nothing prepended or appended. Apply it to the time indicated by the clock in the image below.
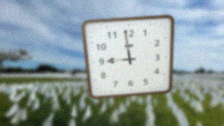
h=8 m=59
